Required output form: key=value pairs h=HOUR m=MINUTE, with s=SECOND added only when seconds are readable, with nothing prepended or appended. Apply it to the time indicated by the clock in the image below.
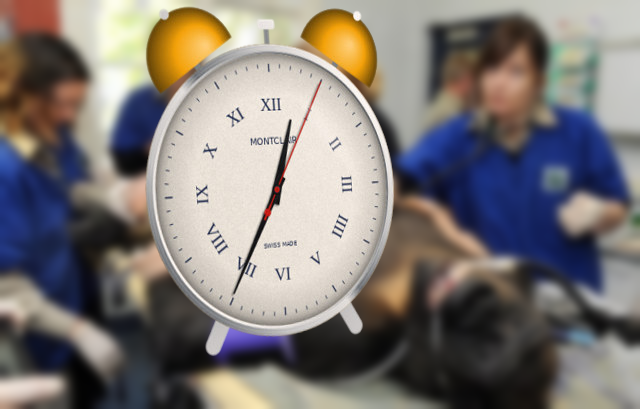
h=12 m=35 s=5
